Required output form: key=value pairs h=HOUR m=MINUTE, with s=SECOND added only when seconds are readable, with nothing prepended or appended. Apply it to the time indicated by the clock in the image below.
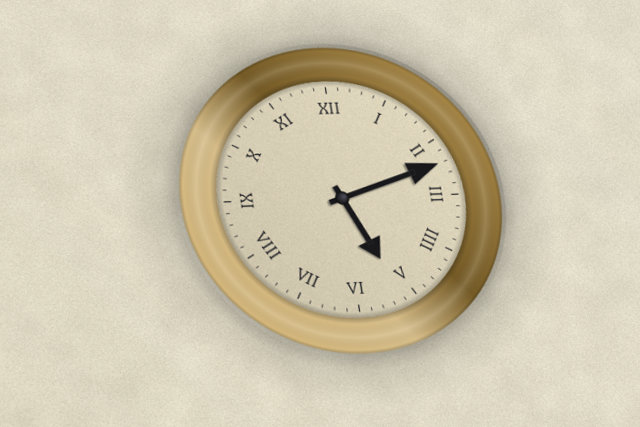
h=5 m=12
